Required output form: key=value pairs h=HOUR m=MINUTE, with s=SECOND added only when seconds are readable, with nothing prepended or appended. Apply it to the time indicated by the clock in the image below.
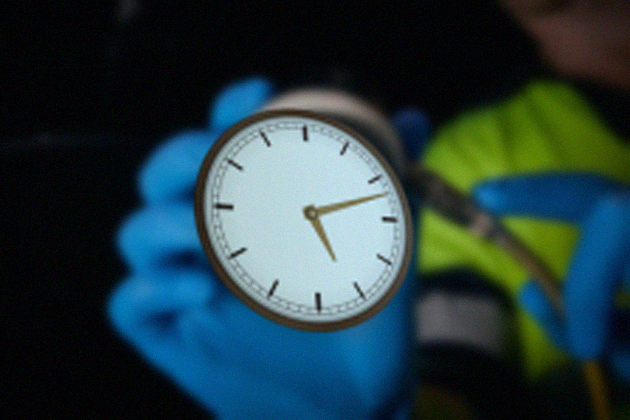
h=5 m=12
